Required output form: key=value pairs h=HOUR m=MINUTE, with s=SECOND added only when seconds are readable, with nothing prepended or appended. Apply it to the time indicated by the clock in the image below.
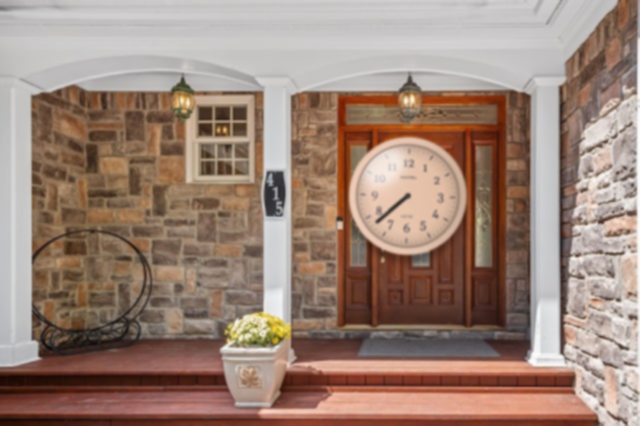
h=7 m=38
